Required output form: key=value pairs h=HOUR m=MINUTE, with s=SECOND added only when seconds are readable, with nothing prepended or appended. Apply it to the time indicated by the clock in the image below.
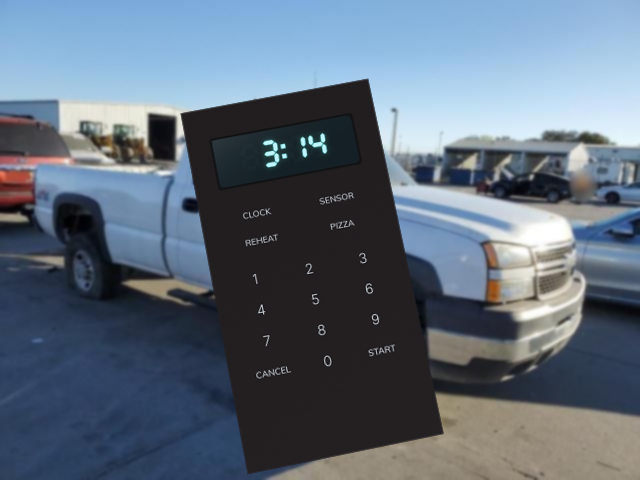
h=3 m=14
